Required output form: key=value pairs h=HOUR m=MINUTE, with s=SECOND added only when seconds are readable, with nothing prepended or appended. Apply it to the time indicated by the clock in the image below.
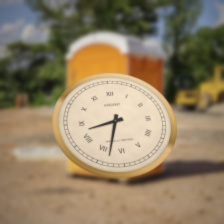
h=8 m=33
